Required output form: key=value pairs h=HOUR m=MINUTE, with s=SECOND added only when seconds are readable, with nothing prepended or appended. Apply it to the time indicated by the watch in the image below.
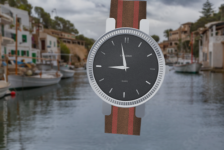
h=8 m=58
